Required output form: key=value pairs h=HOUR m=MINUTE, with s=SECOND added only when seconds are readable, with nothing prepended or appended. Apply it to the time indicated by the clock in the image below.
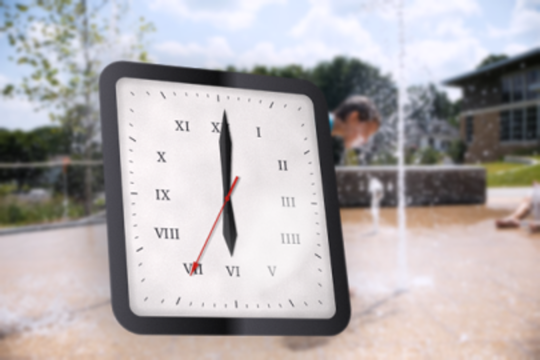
h=6 m=0 s=35
